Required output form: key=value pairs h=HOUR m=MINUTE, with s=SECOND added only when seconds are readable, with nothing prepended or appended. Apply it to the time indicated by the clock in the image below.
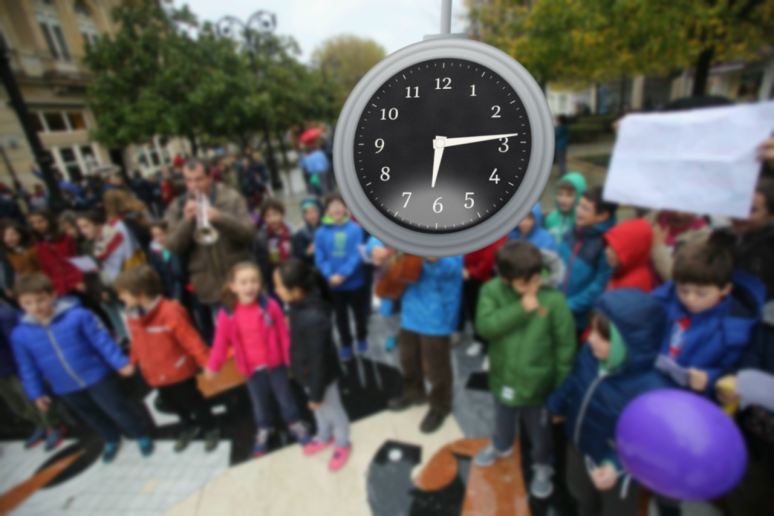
h=6 m=14
